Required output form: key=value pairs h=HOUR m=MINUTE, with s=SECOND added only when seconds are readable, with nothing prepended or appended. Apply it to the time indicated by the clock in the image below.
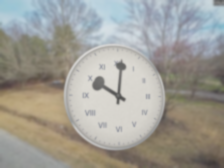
h=10 m=1
